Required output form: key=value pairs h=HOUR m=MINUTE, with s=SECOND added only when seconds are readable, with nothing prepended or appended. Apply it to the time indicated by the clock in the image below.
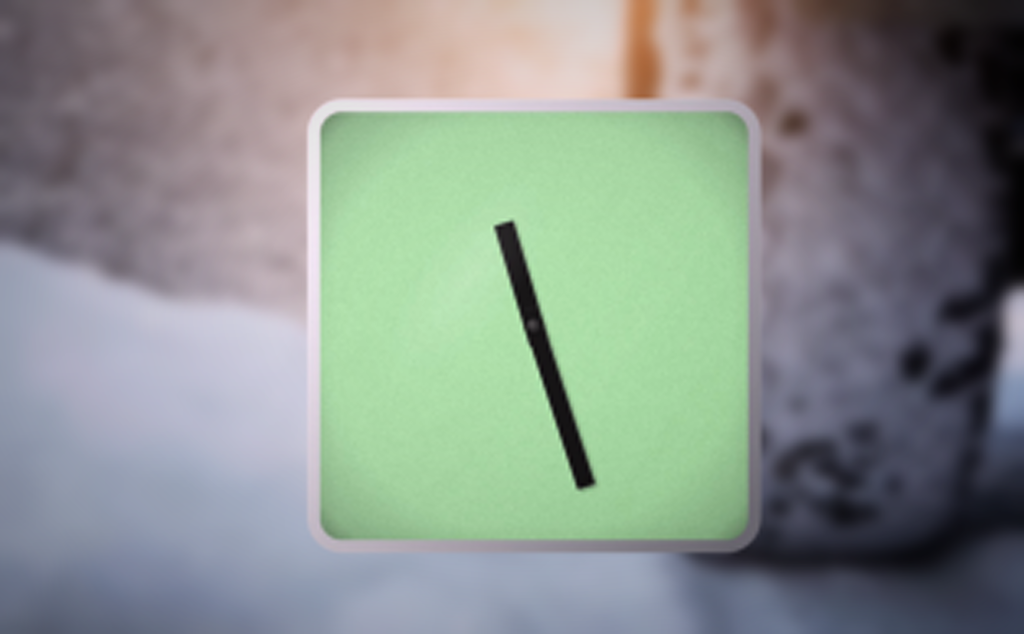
h=11 m=27
